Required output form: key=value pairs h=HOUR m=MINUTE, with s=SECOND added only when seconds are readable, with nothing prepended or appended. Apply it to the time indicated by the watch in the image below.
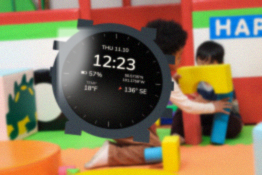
h=12 m=23
